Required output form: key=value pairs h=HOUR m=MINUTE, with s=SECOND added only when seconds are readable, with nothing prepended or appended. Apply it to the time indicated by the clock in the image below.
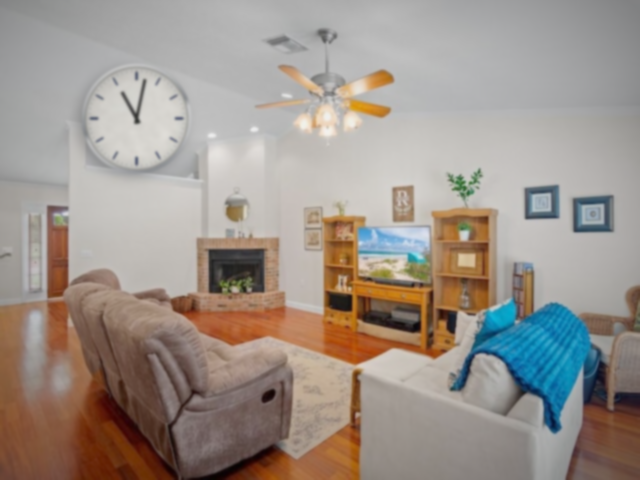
h=11 m=2
